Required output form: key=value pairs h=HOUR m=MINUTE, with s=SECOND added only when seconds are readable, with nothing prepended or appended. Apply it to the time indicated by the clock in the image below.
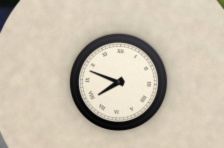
h=7 m=48
